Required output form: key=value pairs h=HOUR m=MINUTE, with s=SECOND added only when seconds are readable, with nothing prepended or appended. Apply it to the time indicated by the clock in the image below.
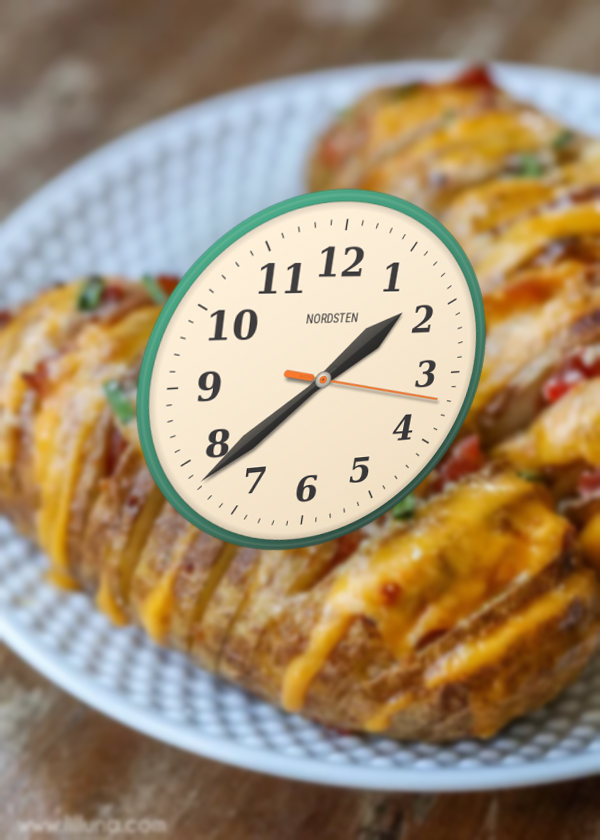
h=1 m=38 s=17
